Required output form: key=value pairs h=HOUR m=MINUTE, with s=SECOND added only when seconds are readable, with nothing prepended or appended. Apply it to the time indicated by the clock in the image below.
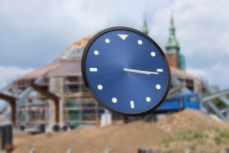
h=3 m=16
